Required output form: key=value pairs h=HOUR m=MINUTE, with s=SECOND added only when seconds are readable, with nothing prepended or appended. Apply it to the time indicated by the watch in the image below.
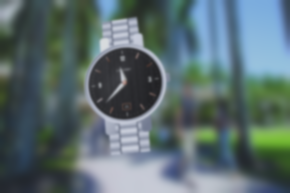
h=11 m=38
